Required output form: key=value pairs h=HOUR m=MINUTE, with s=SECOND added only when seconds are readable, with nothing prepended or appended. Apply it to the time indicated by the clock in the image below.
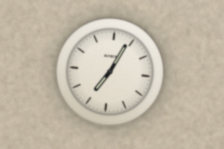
h=7 m=4
